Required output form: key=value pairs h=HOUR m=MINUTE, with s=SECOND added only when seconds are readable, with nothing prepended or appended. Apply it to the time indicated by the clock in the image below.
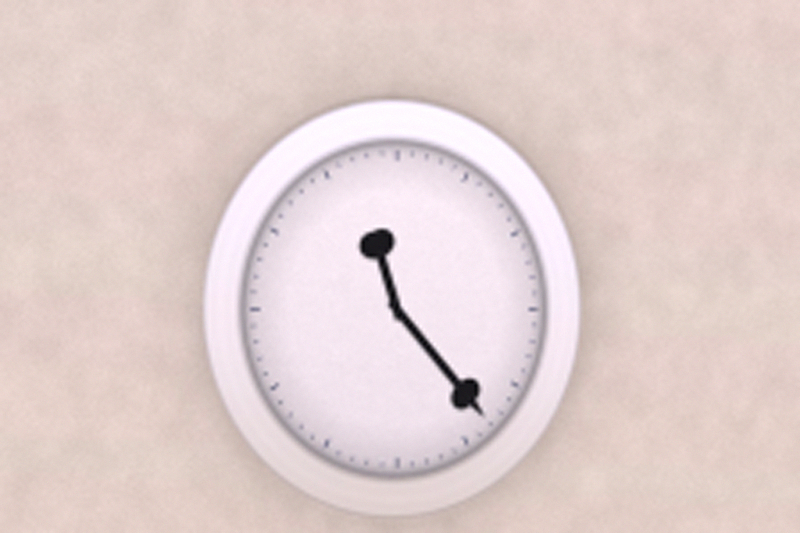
h=11 m=23
